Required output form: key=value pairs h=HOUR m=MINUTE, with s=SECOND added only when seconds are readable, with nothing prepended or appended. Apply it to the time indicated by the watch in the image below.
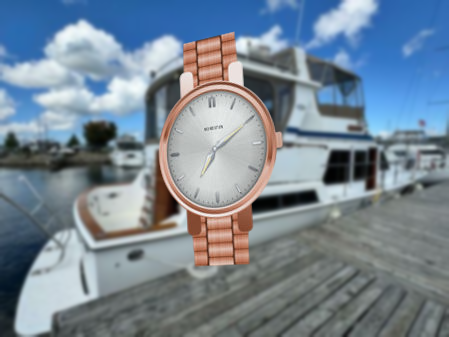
h=7 m=10
